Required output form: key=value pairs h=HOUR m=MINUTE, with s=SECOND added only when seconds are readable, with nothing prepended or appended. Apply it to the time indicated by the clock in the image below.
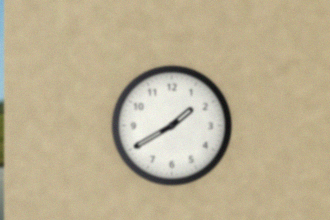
h=1 m=40
